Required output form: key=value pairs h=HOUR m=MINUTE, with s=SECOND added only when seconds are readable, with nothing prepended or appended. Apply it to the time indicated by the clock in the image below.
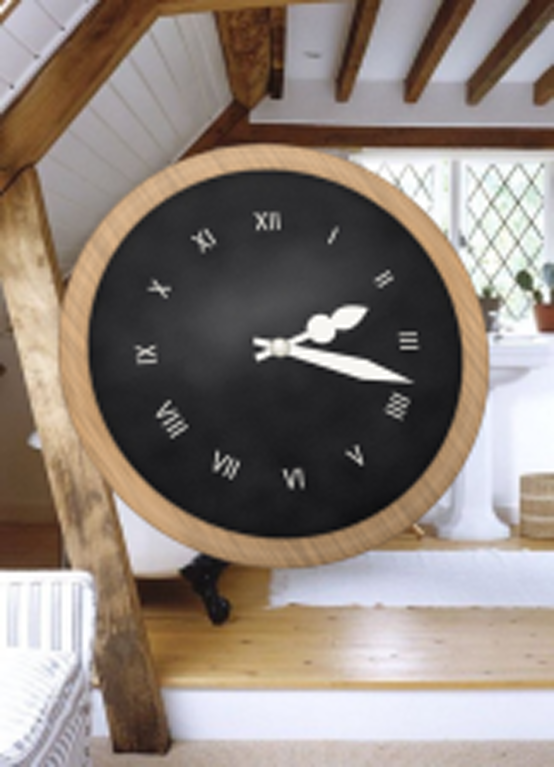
h=2 m=18
